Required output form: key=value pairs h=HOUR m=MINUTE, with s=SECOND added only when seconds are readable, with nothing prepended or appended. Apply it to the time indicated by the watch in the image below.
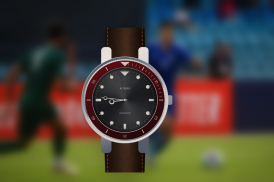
h=8 m=46
